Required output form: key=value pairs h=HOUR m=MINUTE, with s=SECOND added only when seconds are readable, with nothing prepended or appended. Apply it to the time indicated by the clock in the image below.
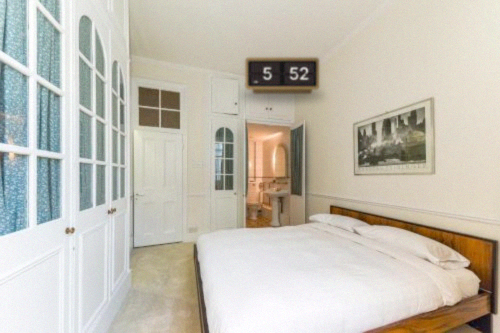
h=5 m=52
